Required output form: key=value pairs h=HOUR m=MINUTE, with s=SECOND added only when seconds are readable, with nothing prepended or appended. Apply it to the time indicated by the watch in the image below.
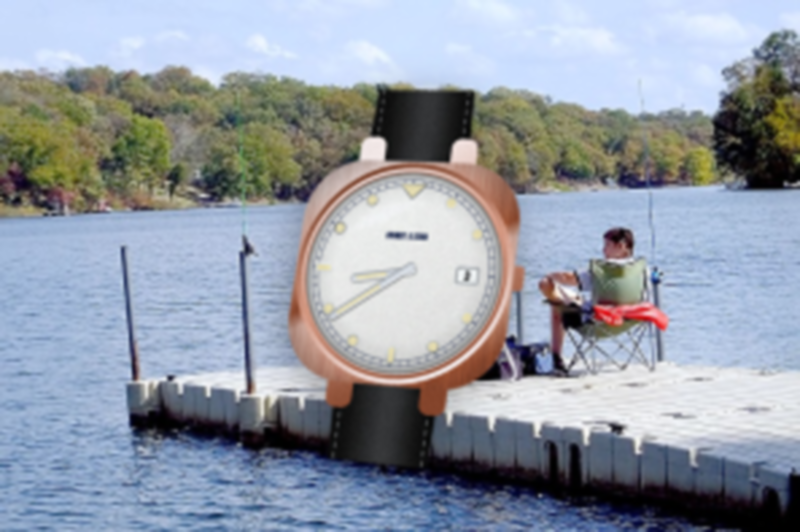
h=8 m=39
